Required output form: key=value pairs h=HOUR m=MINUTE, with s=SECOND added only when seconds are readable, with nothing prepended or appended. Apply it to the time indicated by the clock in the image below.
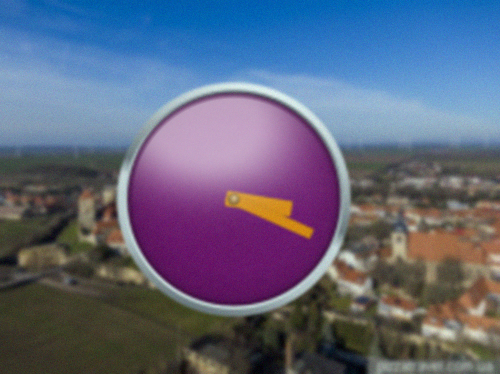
h=3 m=19
